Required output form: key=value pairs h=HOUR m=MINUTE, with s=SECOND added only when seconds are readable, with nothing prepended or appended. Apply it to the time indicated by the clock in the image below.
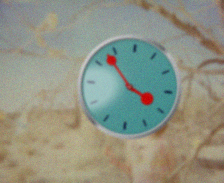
h=3 m=53
